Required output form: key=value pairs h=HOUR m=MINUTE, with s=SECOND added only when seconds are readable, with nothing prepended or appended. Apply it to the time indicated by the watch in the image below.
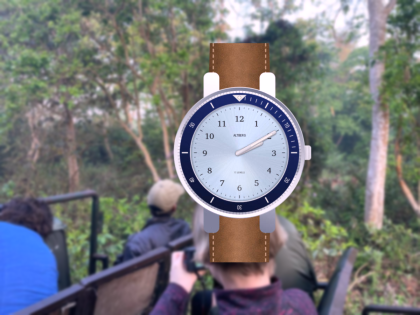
h=2 m=10
